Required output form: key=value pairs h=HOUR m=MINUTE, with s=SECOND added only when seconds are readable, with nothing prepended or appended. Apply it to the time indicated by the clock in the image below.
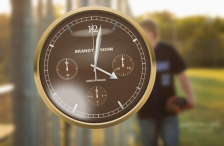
h=4 m=2
